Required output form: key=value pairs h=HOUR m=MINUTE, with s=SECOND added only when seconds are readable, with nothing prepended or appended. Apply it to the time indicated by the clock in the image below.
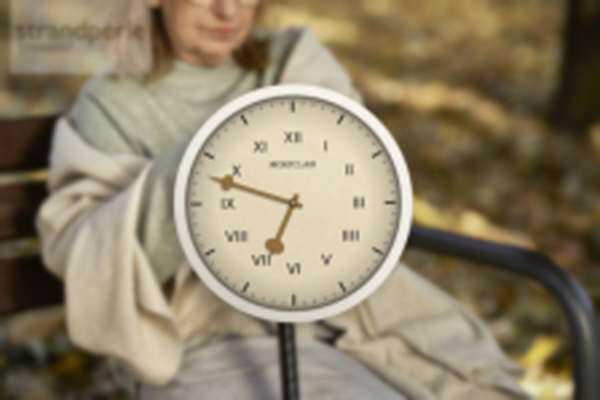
h=6 m=48
